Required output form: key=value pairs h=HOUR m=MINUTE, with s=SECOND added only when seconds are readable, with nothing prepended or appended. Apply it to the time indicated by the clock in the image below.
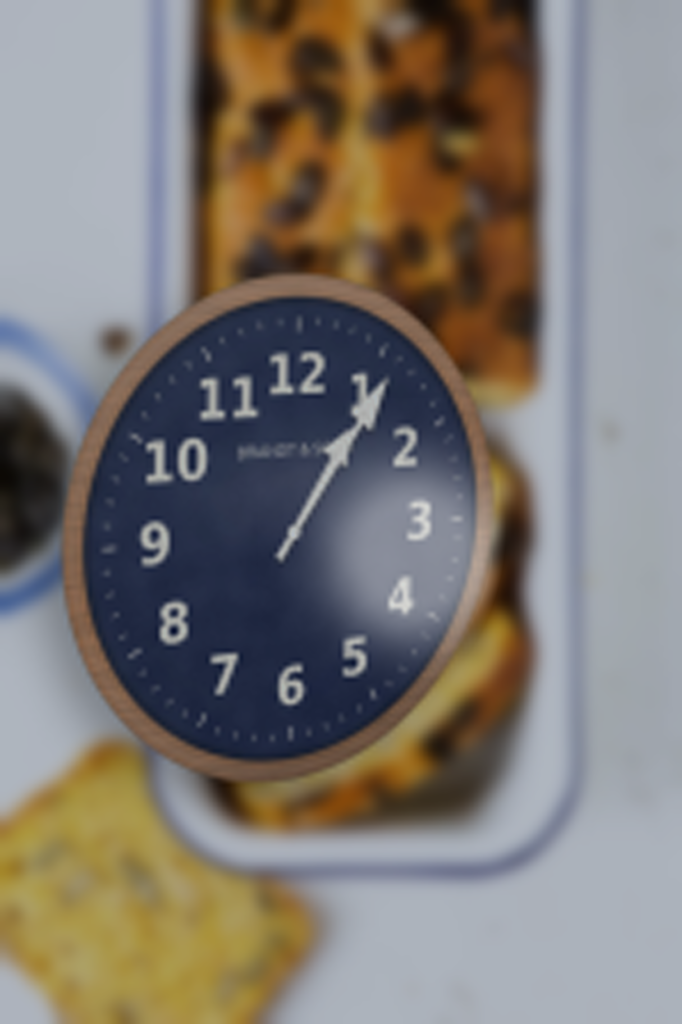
h=1 m=6
